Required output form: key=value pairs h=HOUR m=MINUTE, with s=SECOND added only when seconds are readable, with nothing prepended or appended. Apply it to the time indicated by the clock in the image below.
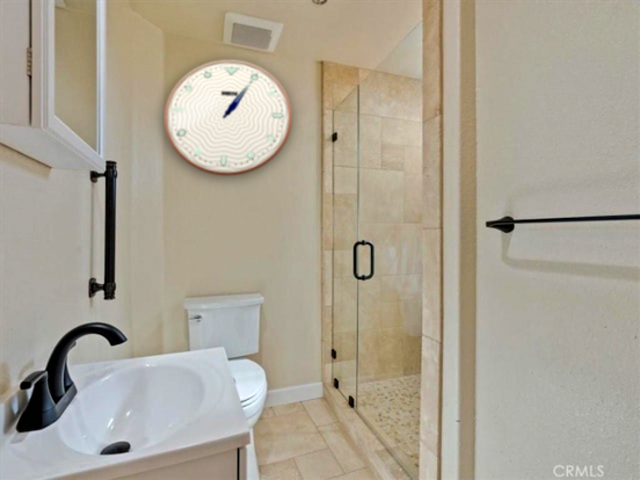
h=1 m=5
